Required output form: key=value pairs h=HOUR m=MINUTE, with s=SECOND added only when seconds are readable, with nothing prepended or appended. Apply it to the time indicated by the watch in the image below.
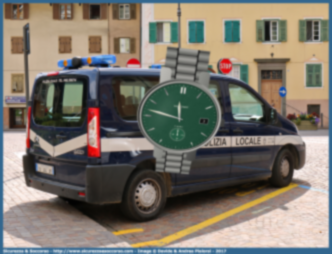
h=11 m=47
